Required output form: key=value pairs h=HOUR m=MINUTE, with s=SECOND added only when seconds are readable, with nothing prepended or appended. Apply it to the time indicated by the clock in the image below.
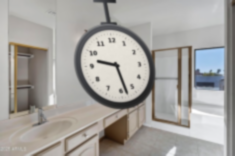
h=9 m=28
